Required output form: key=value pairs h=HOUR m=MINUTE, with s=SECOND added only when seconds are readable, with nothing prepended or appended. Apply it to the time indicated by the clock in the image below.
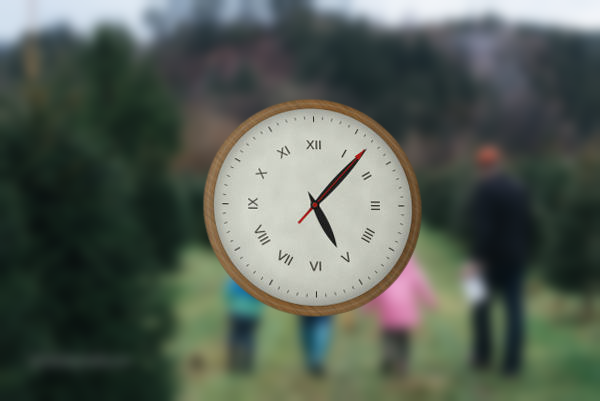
h=5 m=7 s=7
